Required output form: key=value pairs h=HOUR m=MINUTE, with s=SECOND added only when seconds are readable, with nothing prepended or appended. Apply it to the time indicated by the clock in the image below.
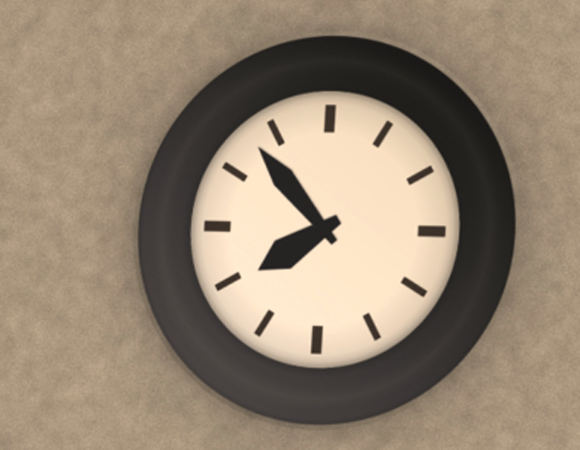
h=7 m=53
